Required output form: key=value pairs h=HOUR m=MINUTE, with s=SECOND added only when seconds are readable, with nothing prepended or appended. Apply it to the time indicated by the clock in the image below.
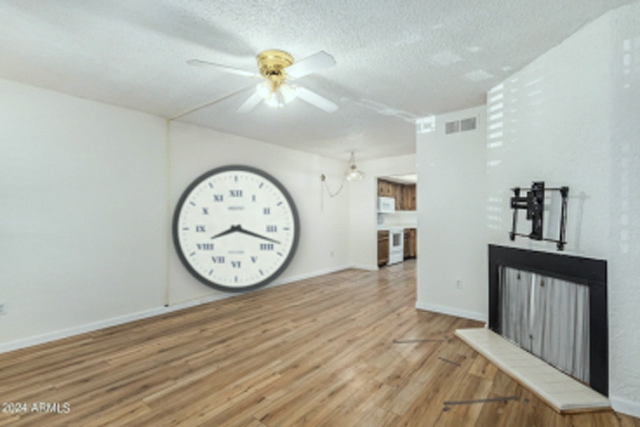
h=8 m=18
